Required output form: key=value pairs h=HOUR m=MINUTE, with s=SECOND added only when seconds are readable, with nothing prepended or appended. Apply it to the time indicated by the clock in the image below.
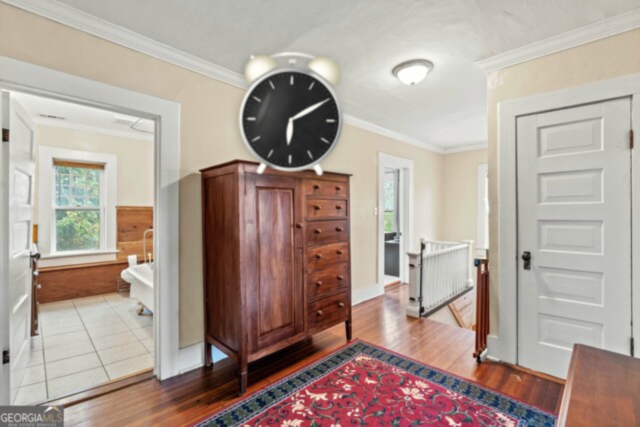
h=6 m=10
